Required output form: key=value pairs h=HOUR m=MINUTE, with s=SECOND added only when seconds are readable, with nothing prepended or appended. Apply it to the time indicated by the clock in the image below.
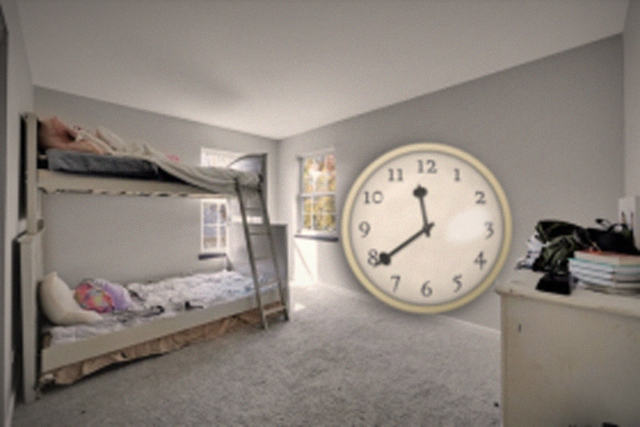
h=11 m=39
